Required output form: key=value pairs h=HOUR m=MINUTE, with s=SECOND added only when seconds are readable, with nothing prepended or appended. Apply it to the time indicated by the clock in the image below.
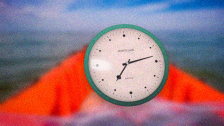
h=7 m=13
